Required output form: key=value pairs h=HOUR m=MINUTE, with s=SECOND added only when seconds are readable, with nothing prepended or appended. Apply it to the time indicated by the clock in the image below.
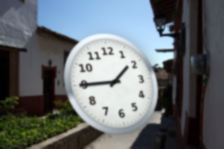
h=1 m=45
